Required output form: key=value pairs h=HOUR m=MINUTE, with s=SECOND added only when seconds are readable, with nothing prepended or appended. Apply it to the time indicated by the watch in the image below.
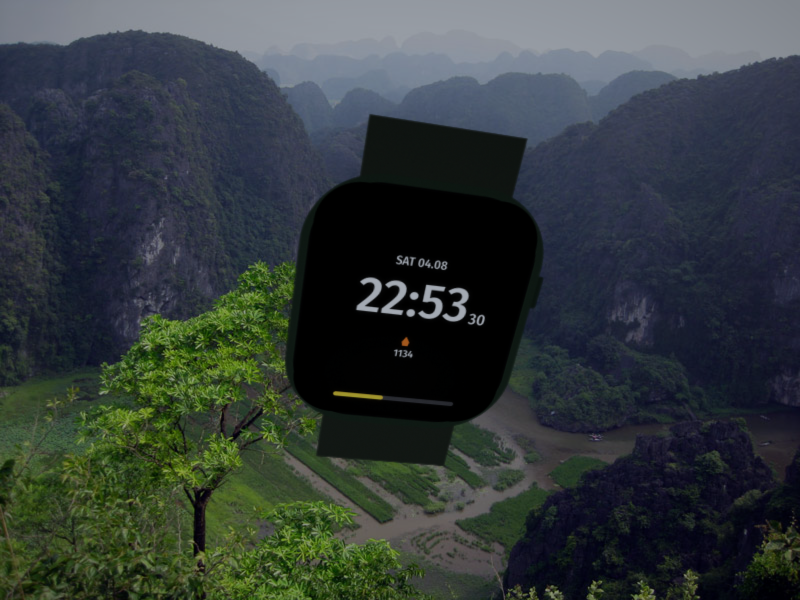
h=22 m=53 s=30
